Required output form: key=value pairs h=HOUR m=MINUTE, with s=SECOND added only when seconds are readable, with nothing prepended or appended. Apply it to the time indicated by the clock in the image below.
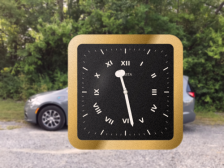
h=11 m=28
